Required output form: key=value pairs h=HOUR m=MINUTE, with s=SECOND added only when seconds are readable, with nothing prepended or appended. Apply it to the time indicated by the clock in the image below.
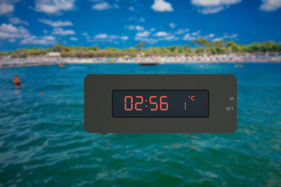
h=2 m=56
